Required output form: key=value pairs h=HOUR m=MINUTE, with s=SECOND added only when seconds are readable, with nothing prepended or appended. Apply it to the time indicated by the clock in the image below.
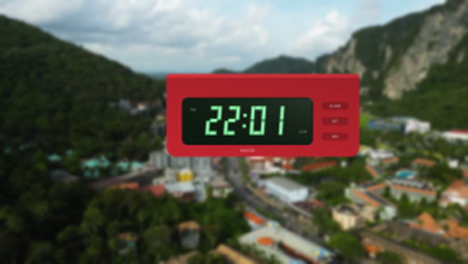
h=22 m=1
